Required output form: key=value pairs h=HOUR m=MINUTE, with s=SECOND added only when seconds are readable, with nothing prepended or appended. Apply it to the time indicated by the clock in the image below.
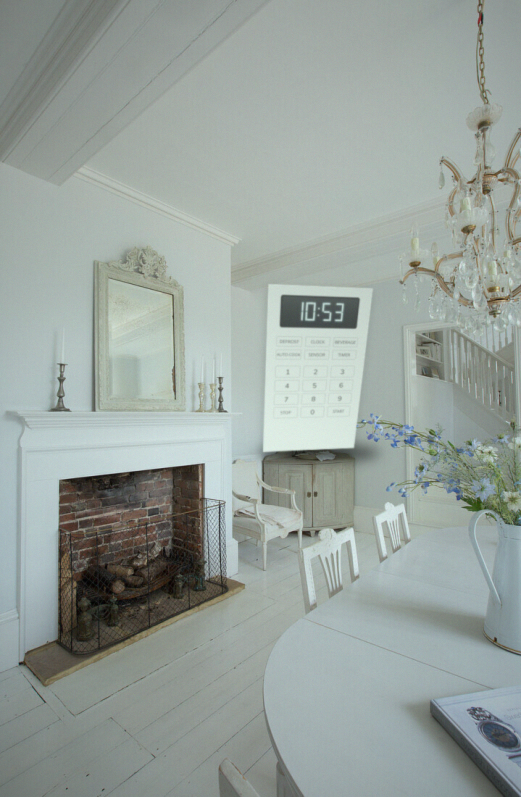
h=10 m=53
